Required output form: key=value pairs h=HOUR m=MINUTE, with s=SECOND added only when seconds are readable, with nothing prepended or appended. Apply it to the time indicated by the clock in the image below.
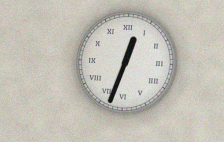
h=12 m=33
